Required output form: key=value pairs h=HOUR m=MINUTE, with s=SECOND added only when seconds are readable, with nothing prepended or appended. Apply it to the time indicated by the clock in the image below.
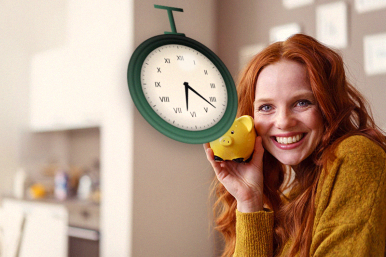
h=6 m=22
